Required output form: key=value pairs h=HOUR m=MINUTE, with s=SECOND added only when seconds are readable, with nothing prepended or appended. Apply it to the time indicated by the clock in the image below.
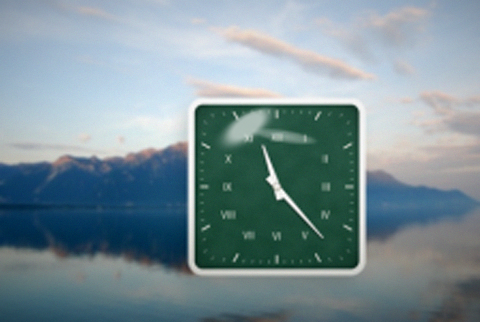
h=11 m=23
